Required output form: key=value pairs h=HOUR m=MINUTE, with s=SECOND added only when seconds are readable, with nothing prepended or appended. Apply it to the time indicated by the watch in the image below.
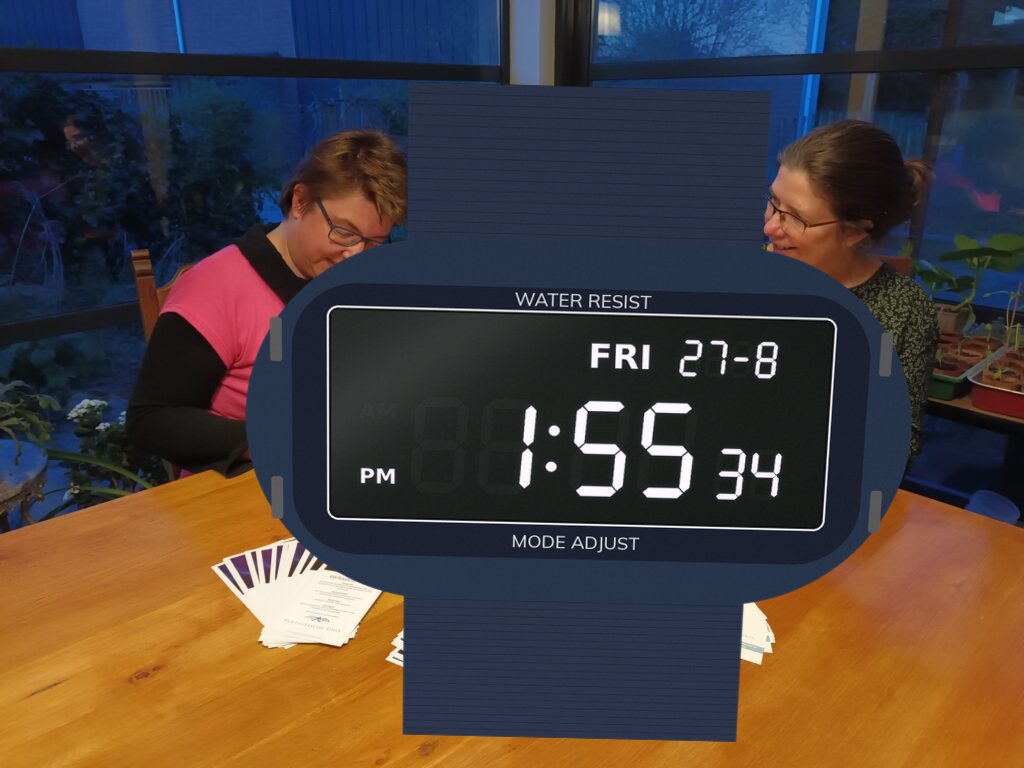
h=1 m=55 s=34
